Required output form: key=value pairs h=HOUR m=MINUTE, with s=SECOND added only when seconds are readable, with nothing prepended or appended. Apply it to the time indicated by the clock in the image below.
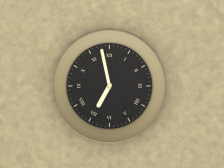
h=6 m=58
